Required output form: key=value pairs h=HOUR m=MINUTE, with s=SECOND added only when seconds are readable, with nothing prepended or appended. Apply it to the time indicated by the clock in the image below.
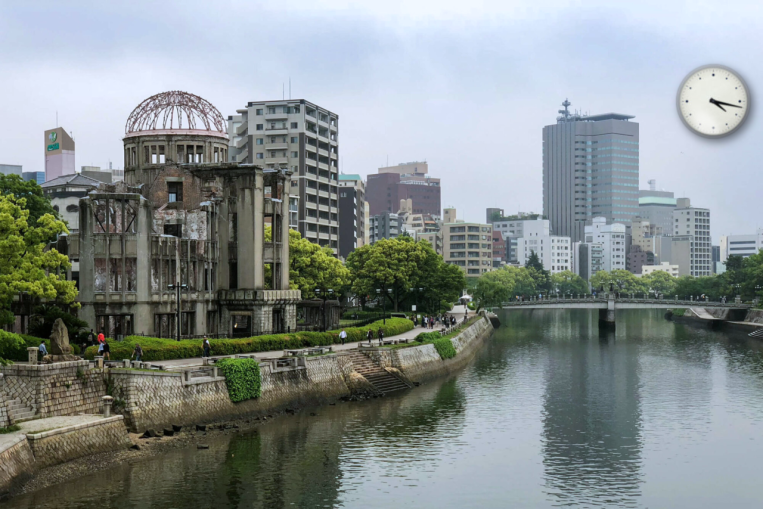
h=4 m=17
